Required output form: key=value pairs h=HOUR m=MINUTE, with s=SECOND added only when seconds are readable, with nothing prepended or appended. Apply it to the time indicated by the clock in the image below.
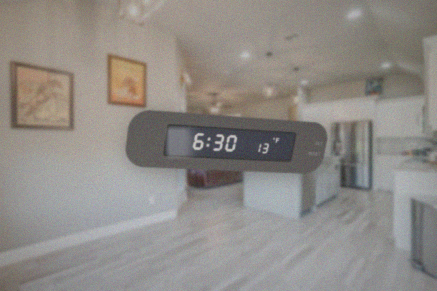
h=6 m=30
